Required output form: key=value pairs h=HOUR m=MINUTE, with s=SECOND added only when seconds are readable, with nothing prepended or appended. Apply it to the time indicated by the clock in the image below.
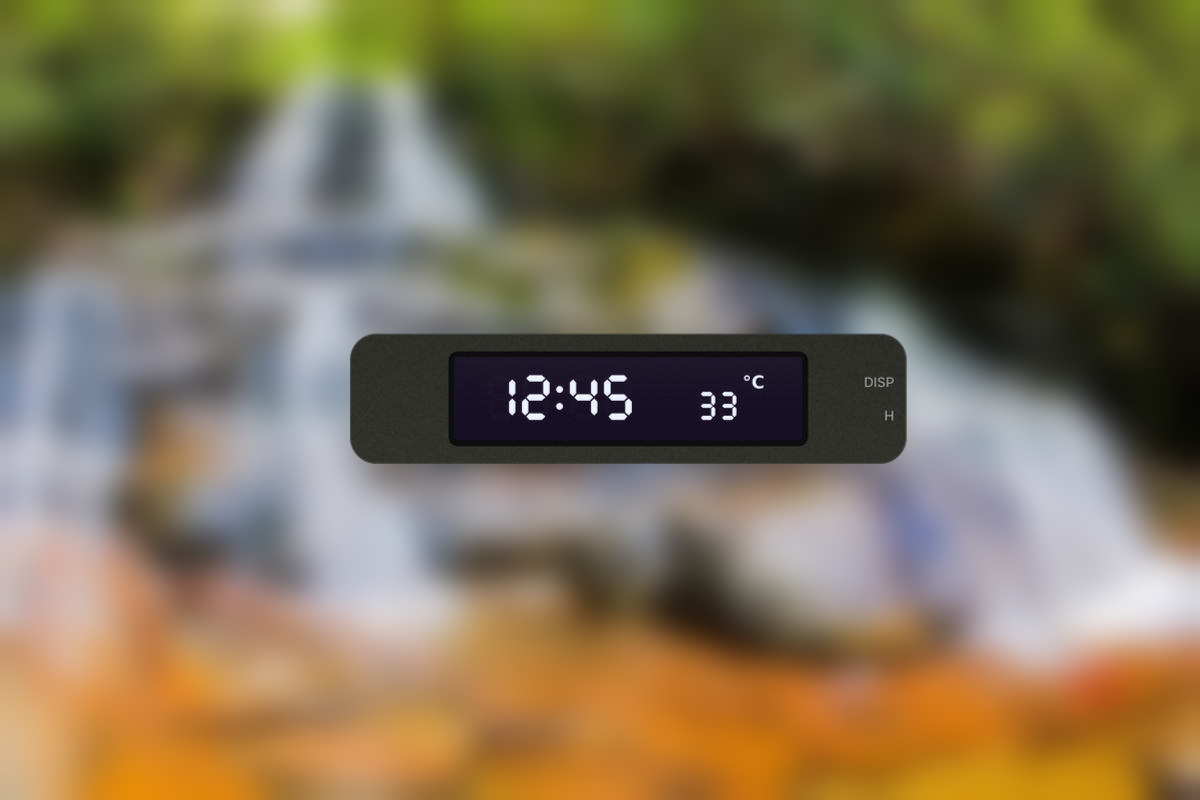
h=12 m=45
